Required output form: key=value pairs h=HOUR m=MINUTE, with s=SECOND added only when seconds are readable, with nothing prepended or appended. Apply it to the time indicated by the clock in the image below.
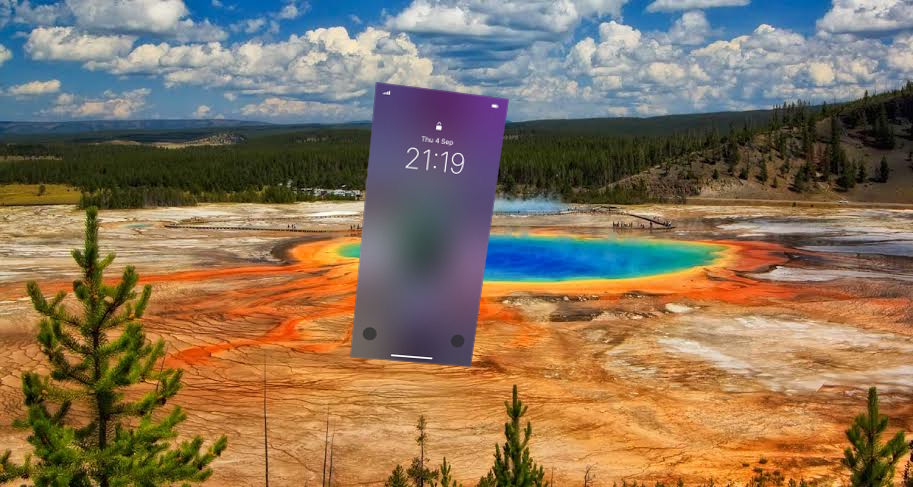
h=21 m=19
